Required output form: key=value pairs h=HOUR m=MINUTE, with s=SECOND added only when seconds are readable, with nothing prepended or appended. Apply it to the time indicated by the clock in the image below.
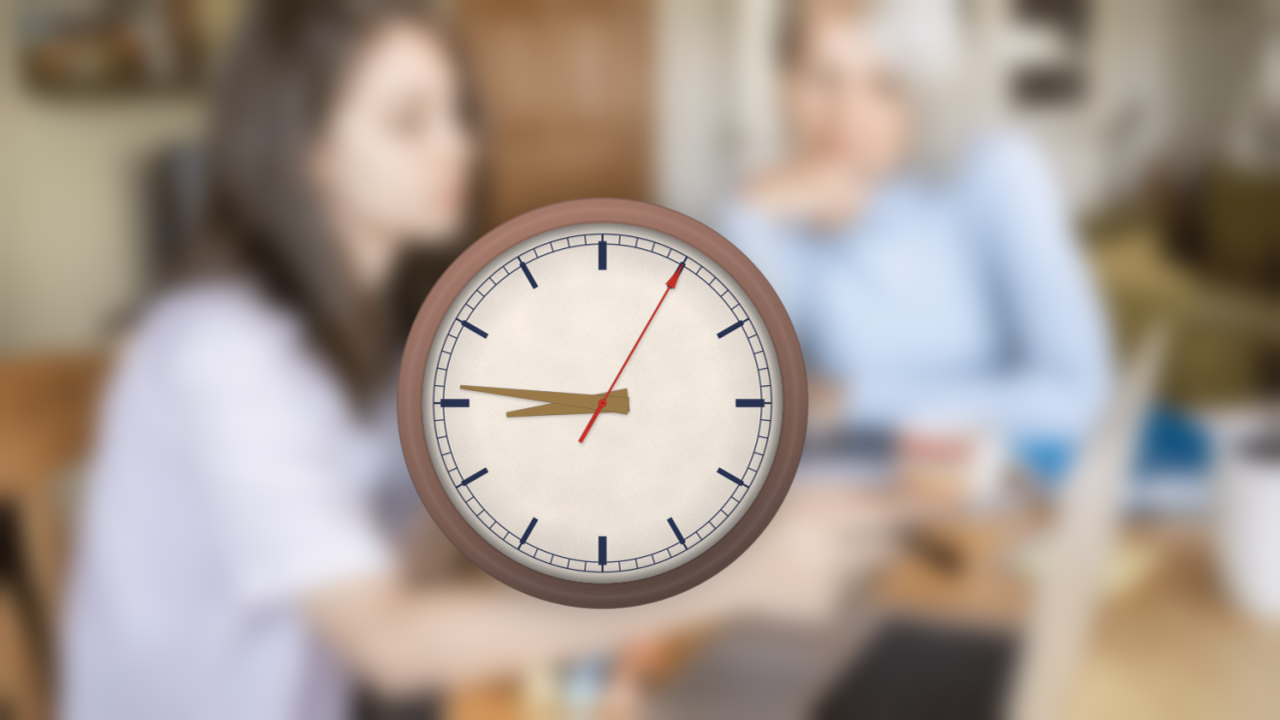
h=8 m=46 s=5
